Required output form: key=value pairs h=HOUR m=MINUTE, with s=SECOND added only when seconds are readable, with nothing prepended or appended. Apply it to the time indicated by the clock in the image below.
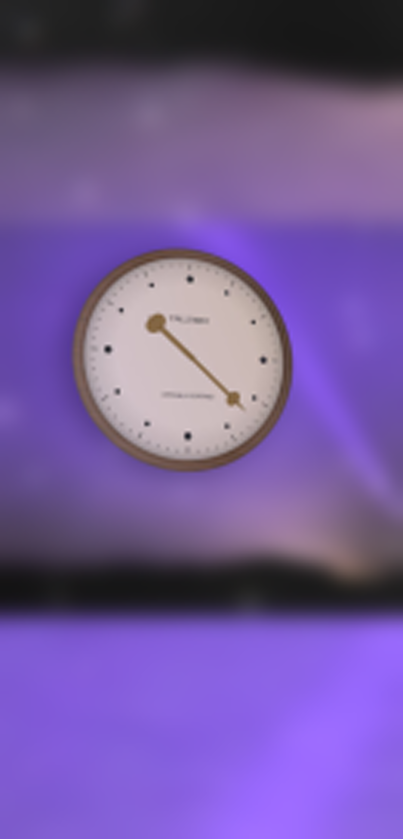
h=10 m=22
